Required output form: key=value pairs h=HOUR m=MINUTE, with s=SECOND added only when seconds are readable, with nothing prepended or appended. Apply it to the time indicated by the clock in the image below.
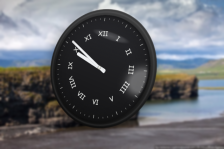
h=9 m=51
